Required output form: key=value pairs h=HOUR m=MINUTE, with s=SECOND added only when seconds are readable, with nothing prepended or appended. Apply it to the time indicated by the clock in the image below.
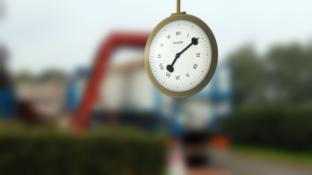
h=7 m=9
